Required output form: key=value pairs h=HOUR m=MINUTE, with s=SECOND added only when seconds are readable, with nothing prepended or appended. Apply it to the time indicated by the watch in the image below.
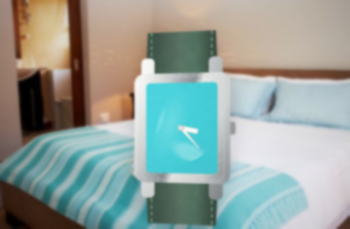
h=3 m=23
